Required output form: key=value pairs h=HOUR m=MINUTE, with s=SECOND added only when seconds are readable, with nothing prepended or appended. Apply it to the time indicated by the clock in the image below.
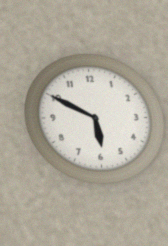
h=5 m=50
